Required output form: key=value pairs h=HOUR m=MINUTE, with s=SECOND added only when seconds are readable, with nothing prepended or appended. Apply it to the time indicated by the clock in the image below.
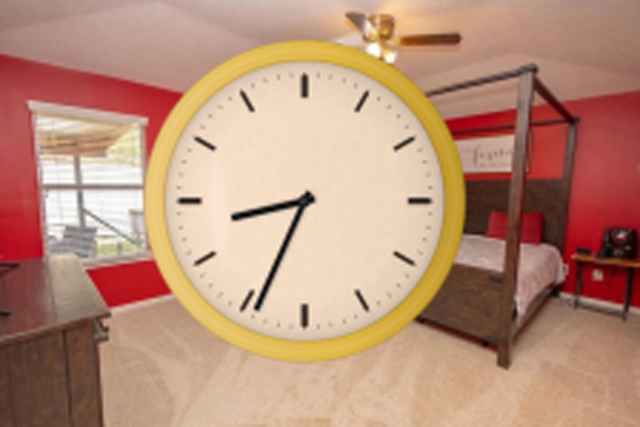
h=8 m=34
